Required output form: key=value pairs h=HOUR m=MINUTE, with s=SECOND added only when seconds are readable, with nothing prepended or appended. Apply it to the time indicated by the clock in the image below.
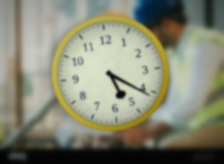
h=5 m=21
